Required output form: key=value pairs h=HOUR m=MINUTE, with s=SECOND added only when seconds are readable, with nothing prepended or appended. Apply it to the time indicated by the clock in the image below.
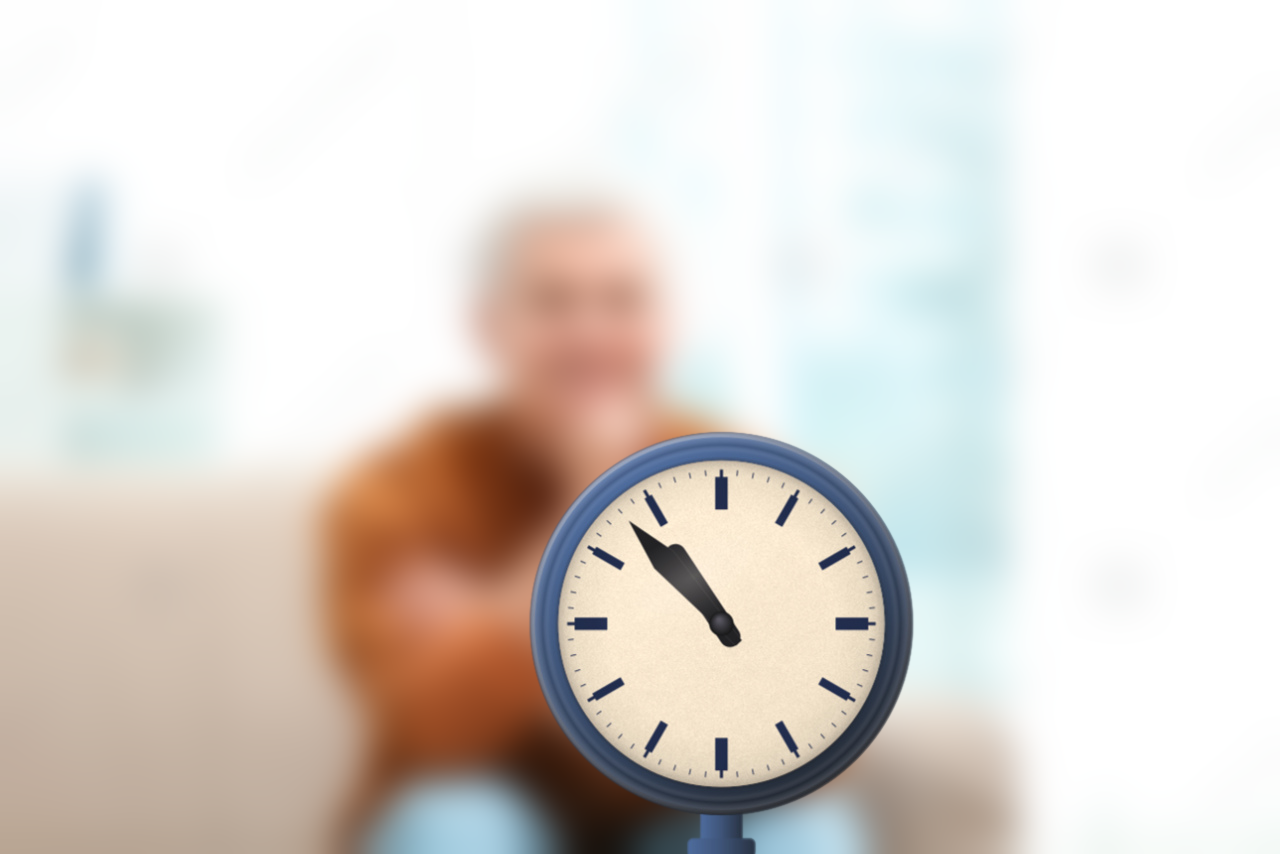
h=10 m=53
